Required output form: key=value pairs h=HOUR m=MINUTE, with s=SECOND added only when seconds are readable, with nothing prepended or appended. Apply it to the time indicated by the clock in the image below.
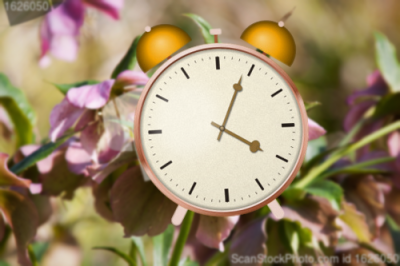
h=4 m=4
